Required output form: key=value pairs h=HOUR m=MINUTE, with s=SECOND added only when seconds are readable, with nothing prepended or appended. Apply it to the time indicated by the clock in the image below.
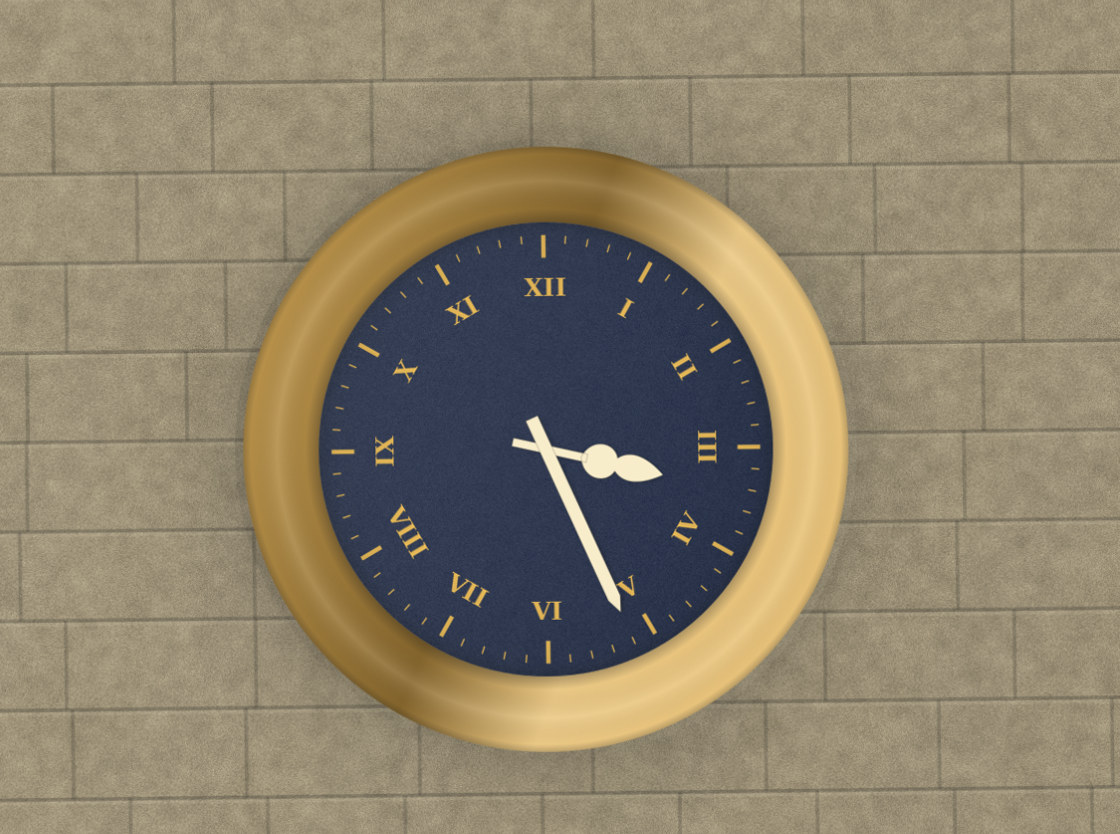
h=3 m=26
